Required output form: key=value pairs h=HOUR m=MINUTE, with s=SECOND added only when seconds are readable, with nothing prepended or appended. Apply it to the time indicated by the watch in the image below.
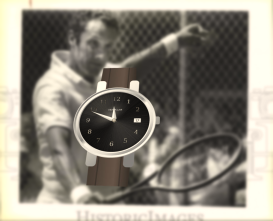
h=11 m=49
